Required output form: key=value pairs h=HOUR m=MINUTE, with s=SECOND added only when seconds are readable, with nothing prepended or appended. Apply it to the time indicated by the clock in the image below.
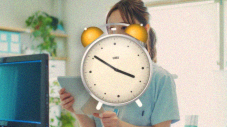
h=3 m=51
